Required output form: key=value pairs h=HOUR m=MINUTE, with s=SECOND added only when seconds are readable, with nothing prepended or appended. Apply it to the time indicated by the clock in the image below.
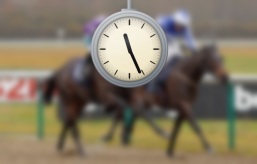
h=11 m=26
